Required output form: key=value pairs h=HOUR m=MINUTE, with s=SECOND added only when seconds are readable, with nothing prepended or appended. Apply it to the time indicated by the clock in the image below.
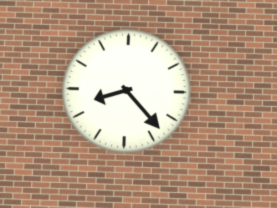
h=8 m=23
